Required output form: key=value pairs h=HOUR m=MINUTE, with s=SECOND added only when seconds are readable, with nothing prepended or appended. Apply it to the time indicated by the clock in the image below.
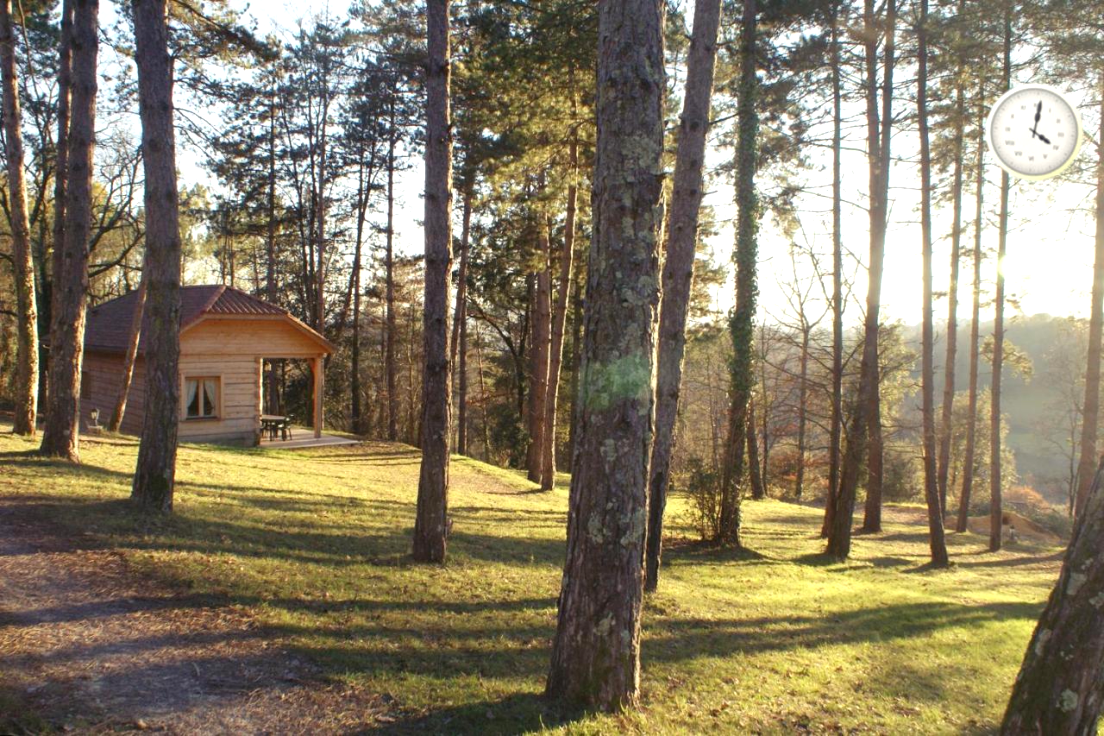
h=4 m=1
